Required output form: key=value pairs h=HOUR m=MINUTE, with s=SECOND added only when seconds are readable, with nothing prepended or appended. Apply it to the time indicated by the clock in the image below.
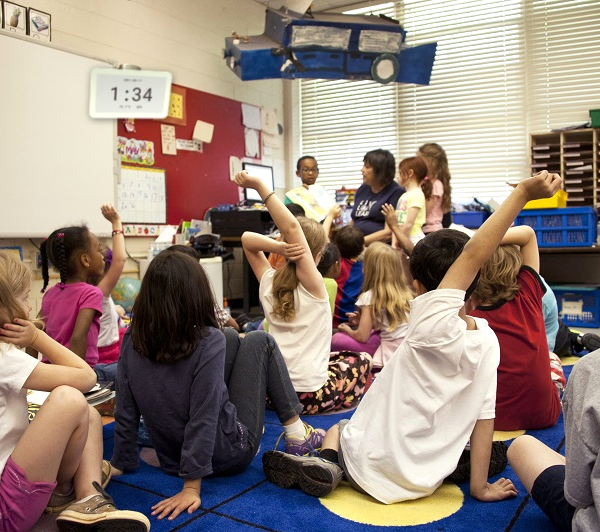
h=1 m=34
